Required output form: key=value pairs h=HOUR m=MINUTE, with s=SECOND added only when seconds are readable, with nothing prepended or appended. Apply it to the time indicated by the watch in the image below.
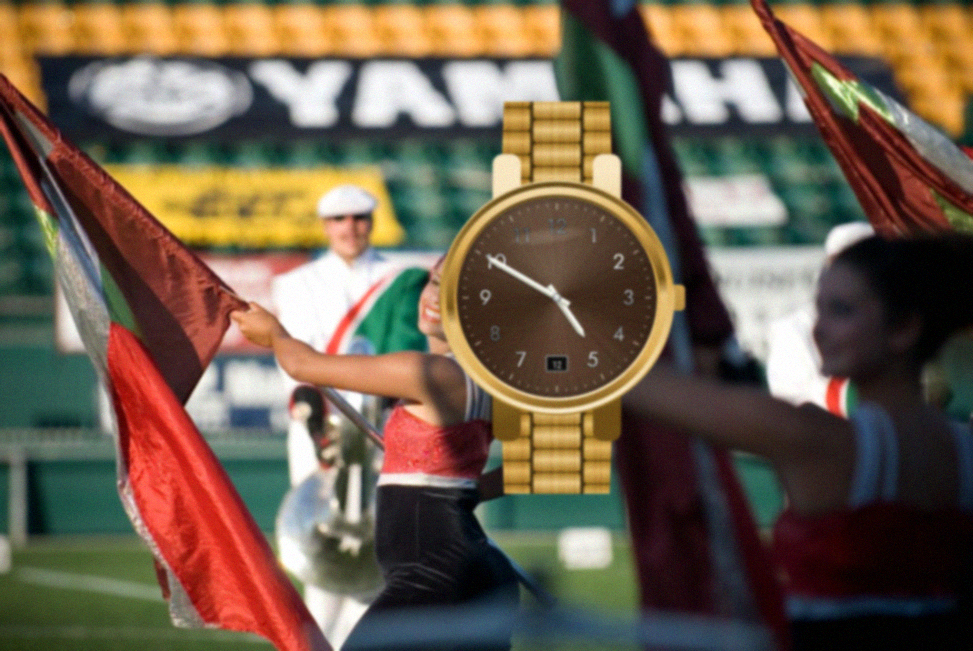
h=4 m=50
